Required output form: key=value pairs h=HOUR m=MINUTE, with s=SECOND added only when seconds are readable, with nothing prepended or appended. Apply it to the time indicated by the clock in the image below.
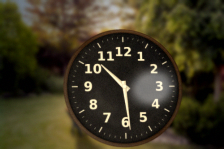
h=10 m=29
